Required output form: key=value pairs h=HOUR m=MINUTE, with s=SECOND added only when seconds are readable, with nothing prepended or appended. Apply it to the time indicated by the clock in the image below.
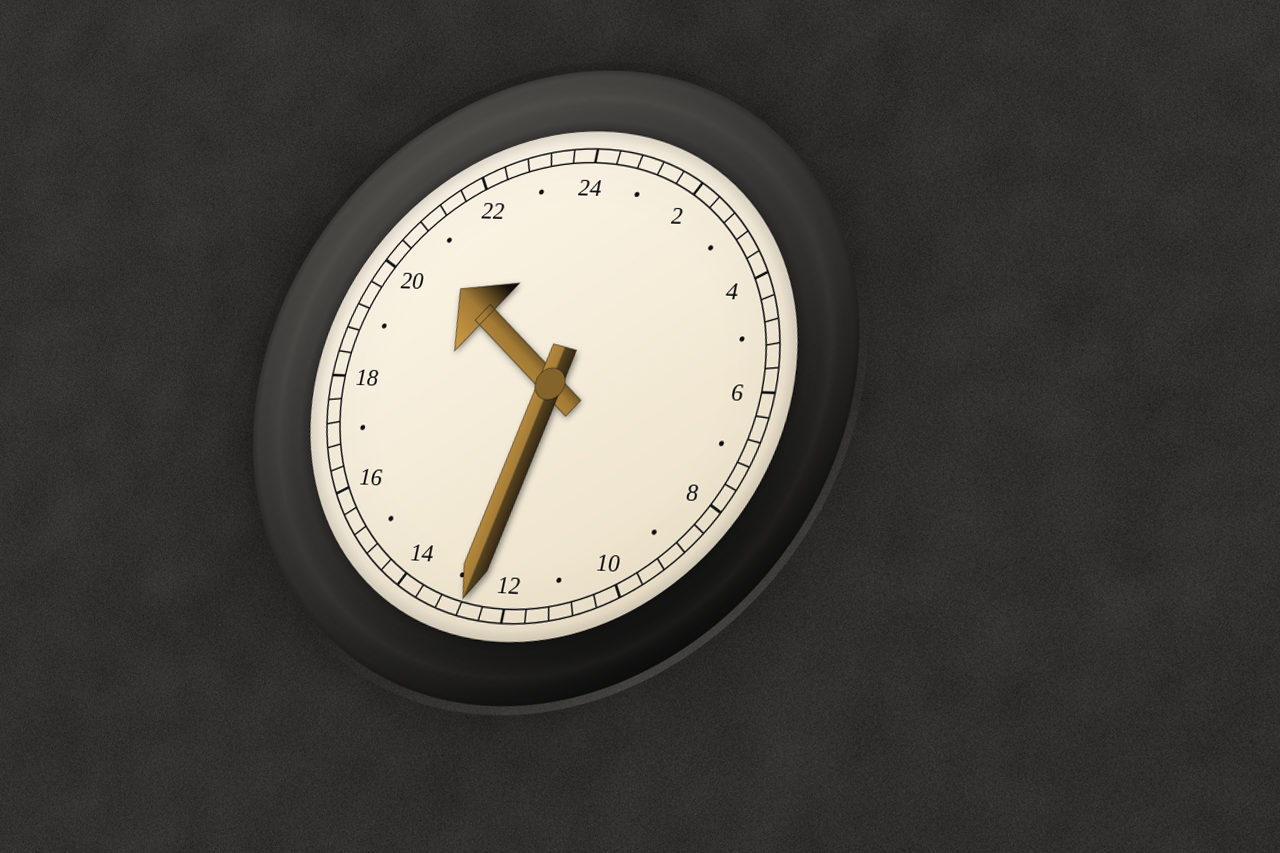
h=20 m=32
